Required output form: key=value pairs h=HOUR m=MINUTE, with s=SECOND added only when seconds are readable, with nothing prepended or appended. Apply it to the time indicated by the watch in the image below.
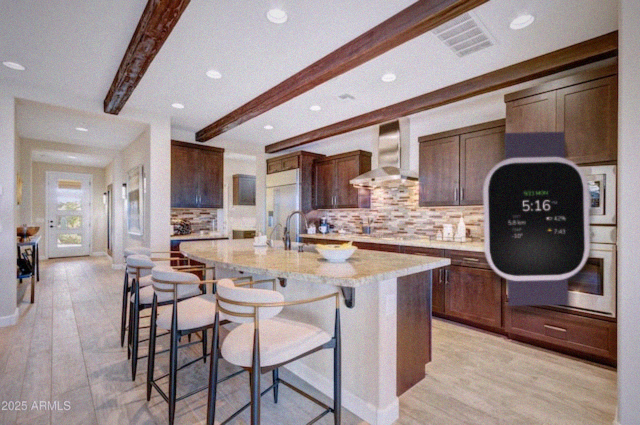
h=5 m=16
